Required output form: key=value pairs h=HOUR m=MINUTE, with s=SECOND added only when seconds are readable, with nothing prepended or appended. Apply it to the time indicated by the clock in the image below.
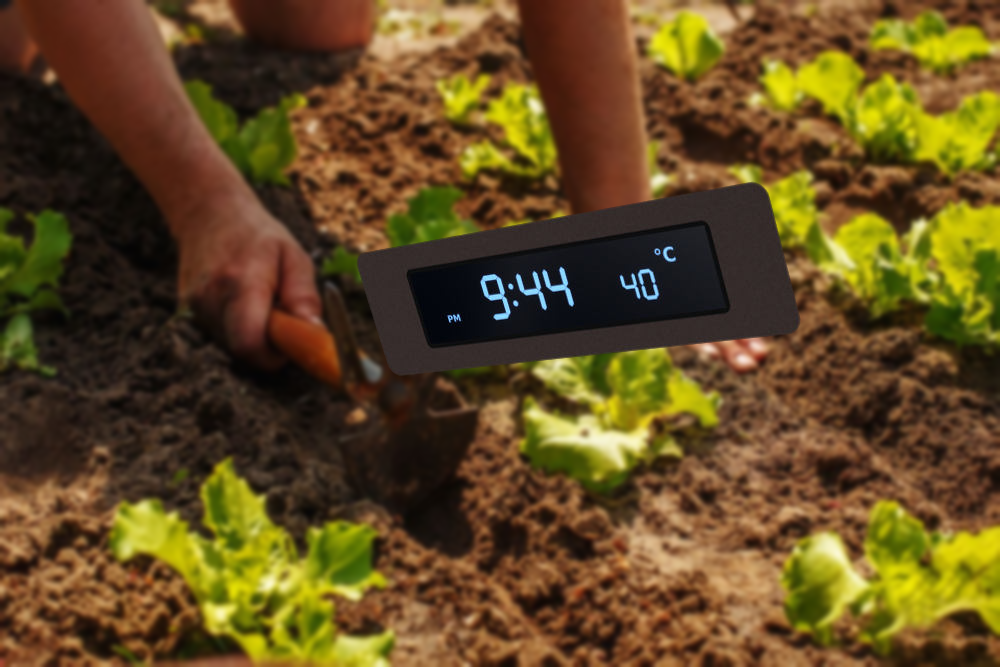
h=9 m=44
